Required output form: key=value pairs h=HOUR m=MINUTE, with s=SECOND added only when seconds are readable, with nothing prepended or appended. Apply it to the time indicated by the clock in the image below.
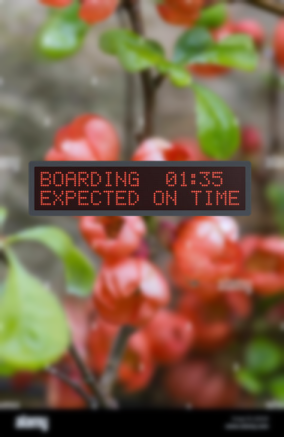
h=1 m=35
